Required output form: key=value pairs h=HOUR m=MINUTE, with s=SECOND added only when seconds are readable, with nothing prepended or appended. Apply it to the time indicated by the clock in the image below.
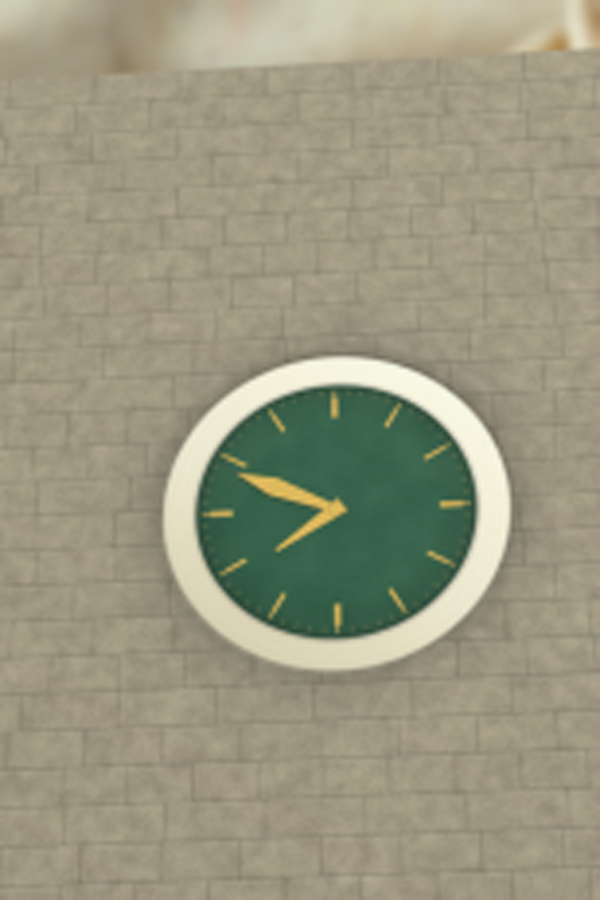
h=7 m=49
